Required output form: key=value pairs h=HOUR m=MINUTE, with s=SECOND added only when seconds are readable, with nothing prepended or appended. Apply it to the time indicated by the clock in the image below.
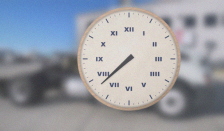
h=7 m=38
